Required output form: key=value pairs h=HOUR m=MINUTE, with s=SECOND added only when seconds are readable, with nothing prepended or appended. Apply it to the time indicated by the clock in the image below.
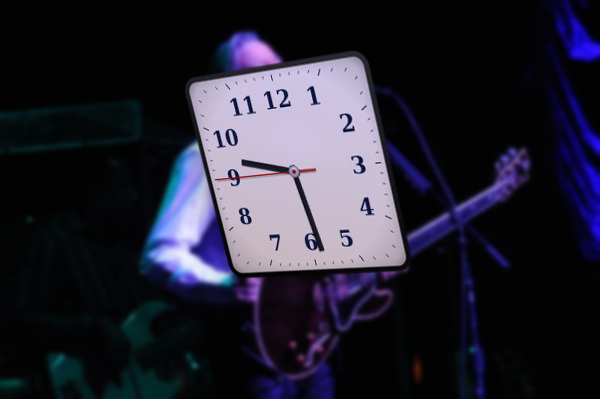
h=9 m=28 s=45
